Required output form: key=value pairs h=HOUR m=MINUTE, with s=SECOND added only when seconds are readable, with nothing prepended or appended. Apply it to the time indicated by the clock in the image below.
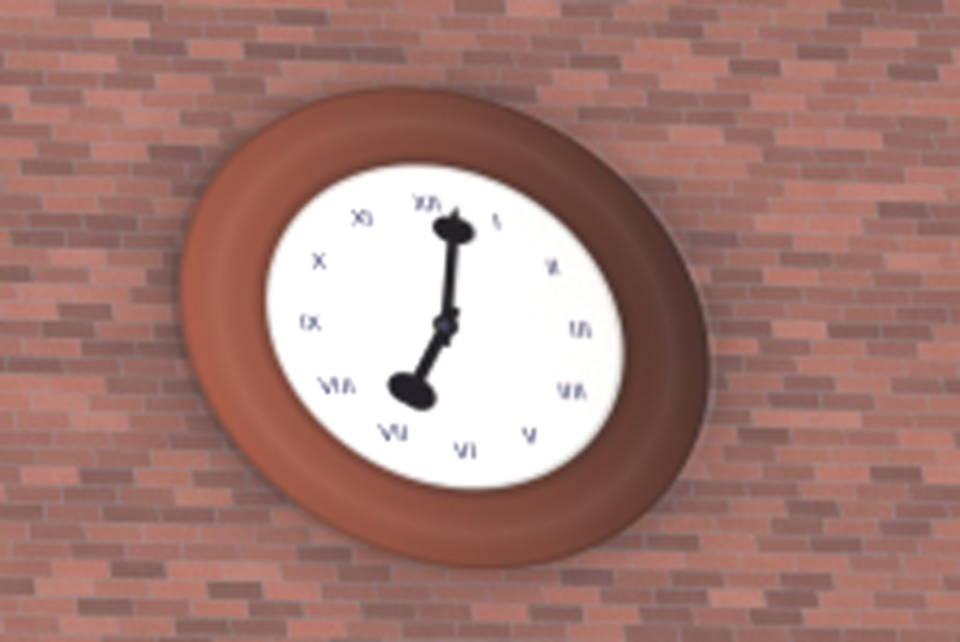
h=7 m=2
